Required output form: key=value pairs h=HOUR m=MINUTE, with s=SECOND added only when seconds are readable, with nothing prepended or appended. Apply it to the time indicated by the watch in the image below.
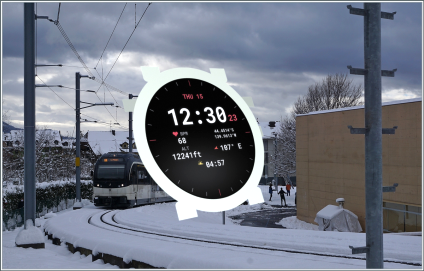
h=12 m=30 s=23
